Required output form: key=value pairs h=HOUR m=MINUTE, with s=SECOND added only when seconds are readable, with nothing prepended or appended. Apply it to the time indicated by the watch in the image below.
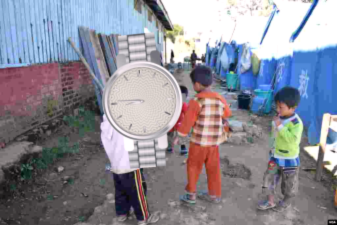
h=8 m=46
